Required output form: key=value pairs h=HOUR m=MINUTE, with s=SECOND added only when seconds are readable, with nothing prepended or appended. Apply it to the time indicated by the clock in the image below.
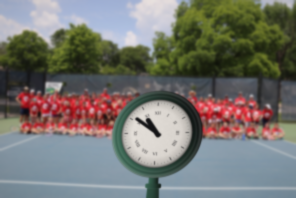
h=10 m=51
